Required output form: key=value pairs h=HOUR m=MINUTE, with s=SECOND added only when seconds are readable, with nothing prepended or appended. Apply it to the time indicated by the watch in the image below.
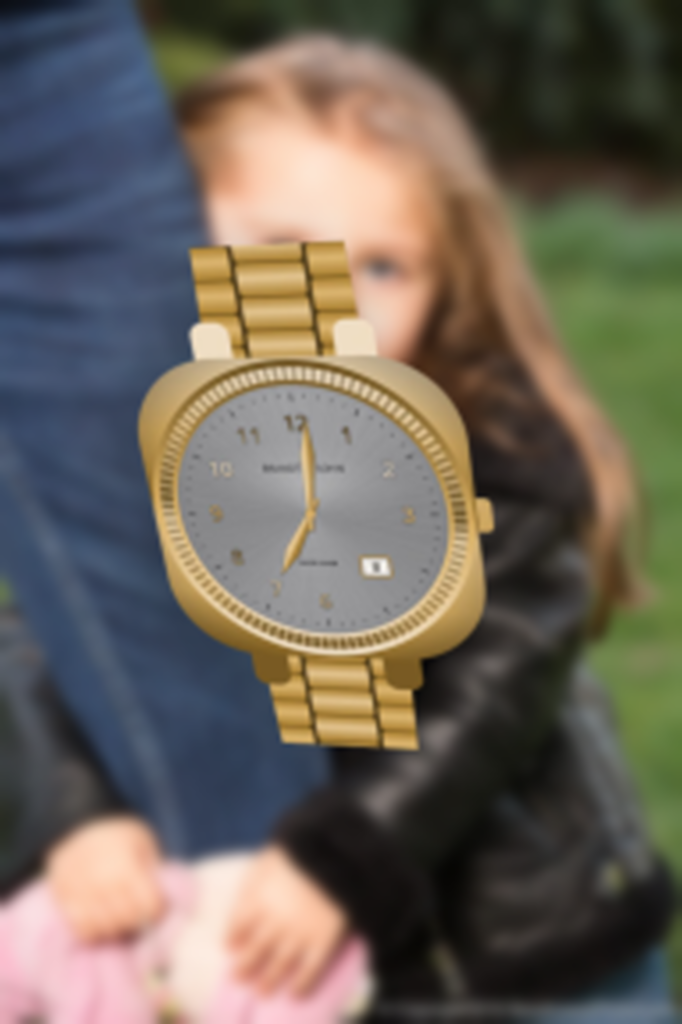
h=7 m=1
